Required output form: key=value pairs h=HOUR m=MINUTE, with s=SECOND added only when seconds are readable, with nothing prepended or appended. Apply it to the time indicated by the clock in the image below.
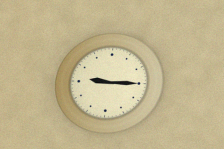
h=9 m=15
